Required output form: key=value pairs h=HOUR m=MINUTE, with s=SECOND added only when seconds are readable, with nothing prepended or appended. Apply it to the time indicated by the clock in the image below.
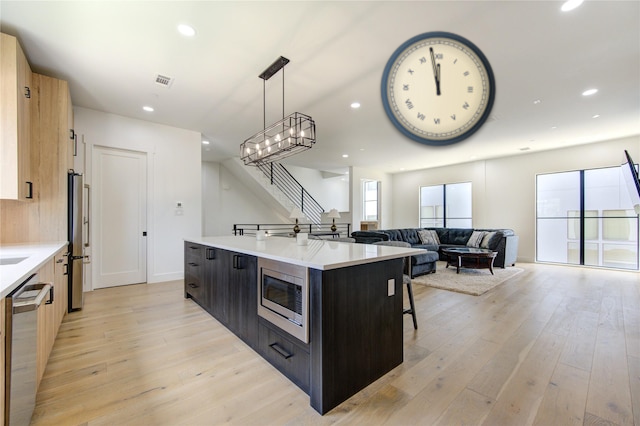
h=11 m=58
